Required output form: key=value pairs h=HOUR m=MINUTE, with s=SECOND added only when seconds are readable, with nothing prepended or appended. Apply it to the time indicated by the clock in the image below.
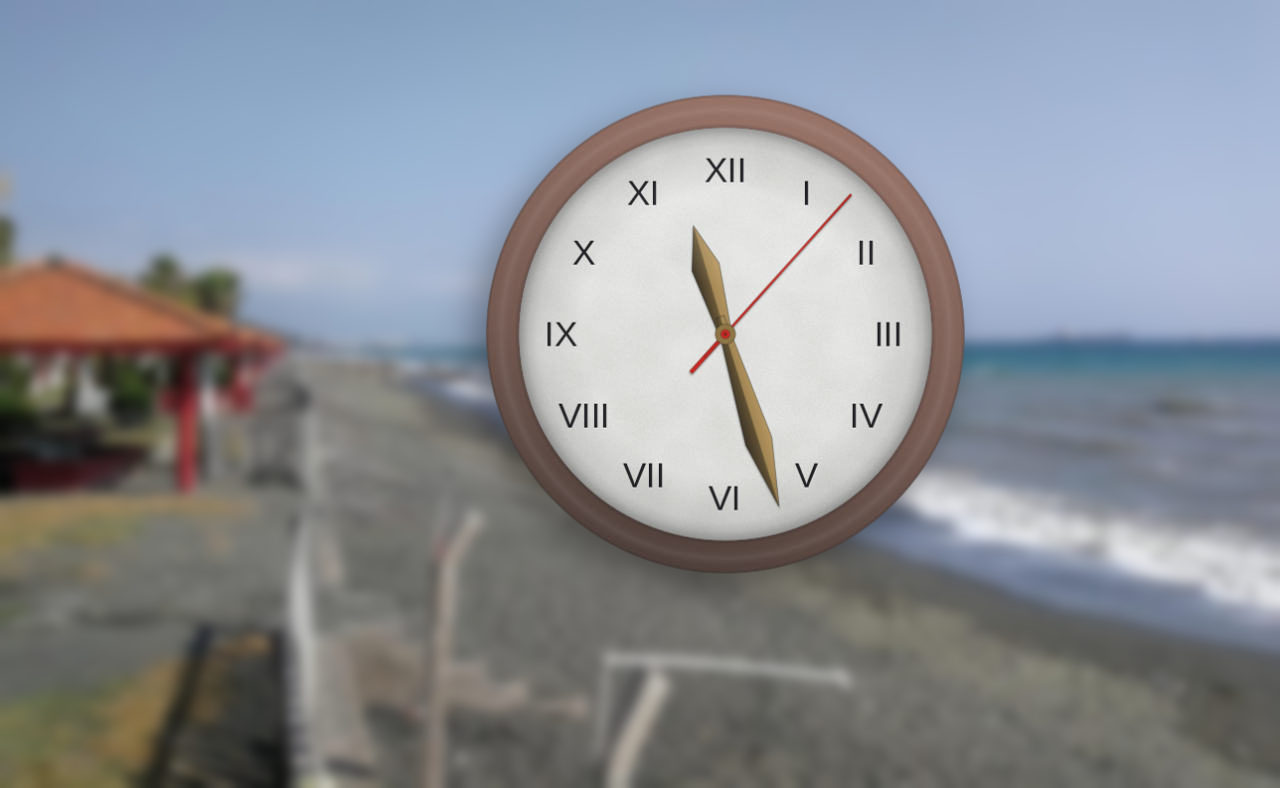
h=11 m=27 s=7
